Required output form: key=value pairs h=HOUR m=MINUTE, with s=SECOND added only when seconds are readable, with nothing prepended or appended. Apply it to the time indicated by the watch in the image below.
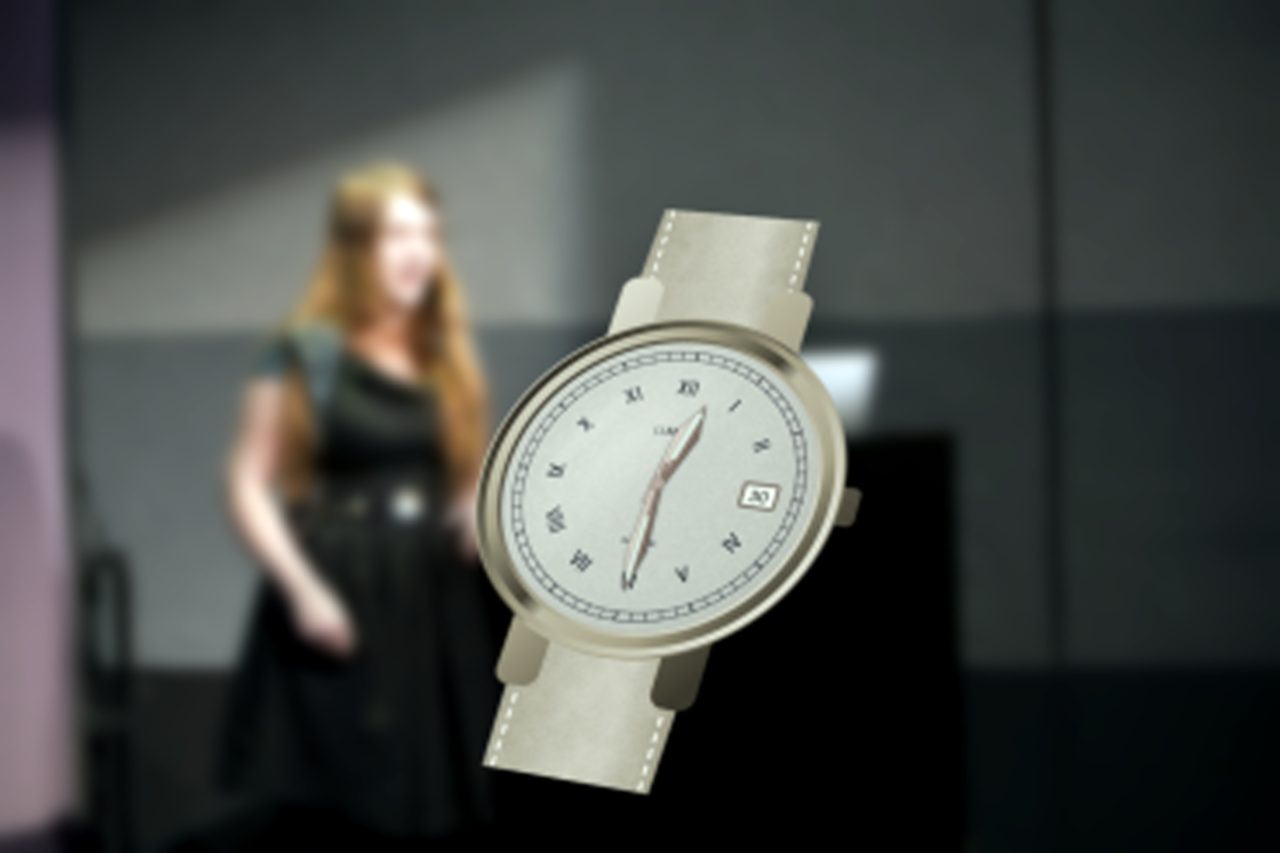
h=12 m=30
